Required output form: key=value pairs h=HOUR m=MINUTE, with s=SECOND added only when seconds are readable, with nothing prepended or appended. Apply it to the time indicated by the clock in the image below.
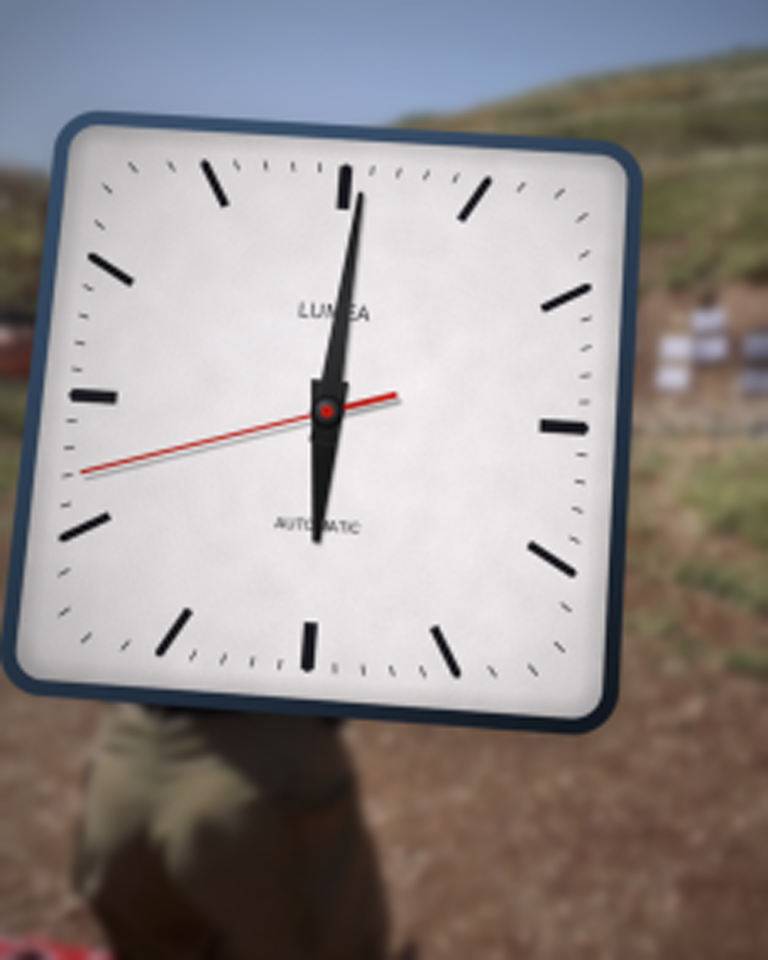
h=6 m=0 s=42
